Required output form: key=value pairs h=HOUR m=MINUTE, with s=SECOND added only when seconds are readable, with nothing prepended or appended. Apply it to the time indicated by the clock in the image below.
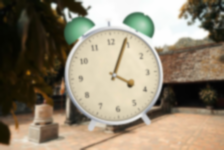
h=4 m=4
